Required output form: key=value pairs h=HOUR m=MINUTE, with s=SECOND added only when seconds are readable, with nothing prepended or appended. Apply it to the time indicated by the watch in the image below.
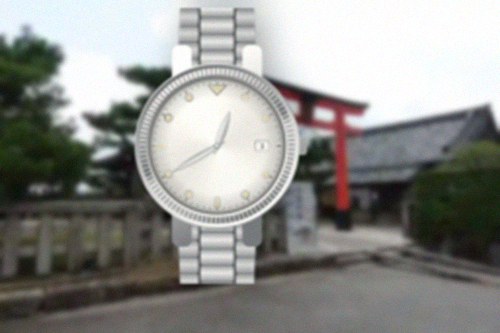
h=12 m=40
